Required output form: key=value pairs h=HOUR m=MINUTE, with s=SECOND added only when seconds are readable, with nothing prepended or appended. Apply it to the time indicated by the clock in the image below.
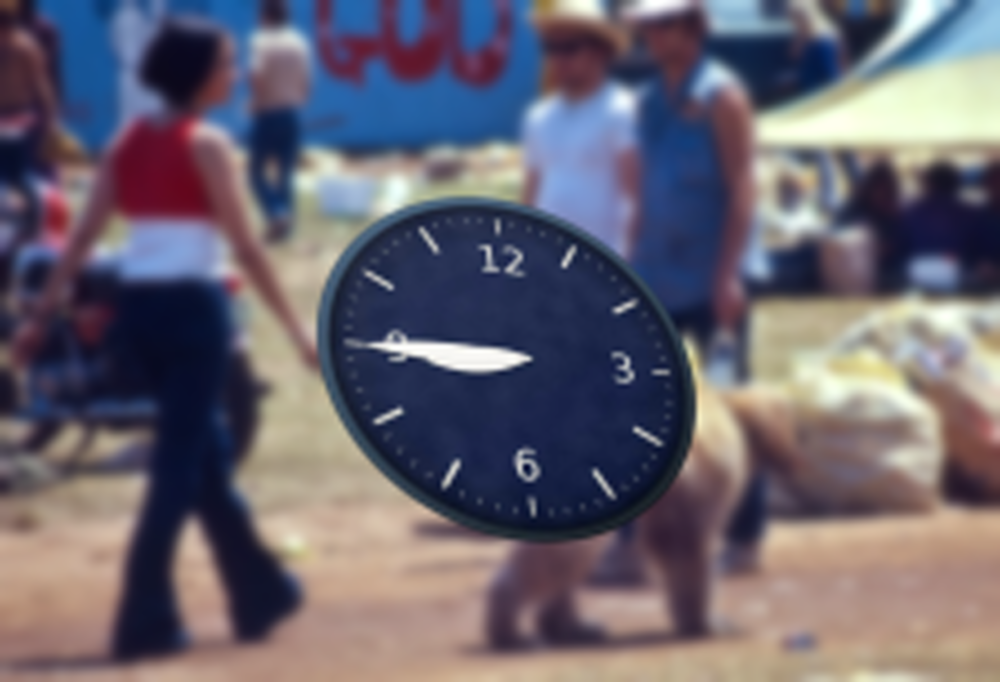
h=8 m=45
